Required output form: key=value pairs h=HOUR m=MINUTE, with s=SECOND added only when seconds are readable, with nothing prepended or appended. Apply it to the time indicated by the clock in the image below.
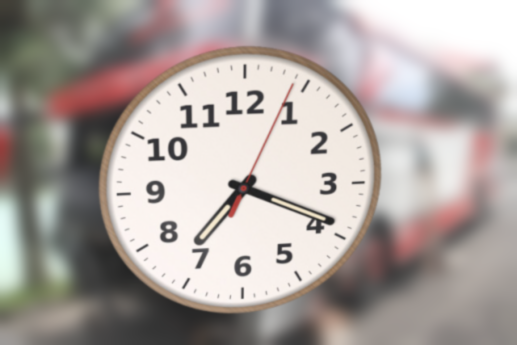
h=7 m=19 s=4
